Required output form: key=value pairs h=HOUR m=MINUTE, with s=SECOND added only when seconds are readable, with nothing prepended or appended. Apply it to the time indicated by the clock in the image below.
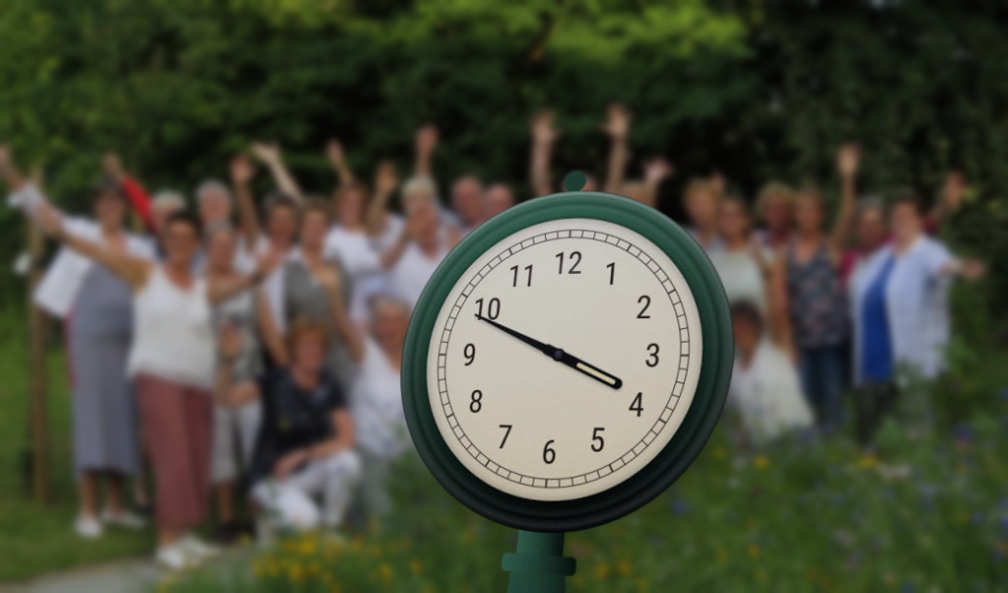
h=3 m=49
